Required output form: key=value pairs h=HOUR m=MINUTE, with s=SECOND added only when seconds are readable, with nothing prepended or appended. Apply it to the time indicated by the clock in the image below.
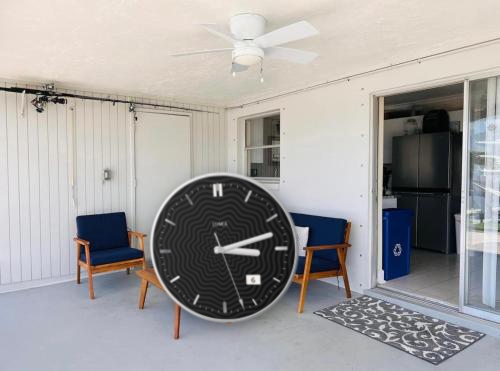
h=3 m=12 s=27
